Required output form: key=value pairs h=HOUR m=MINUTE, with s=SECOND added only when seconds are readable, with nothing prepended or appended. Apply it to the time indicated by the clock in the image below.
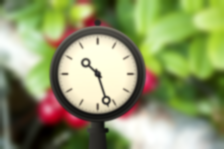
h=10 m=27
